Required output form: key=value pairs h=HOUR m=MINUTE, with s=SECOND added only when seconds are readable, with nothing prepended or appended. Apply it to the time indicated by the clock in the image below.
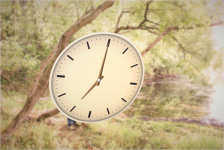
h=7 m=0
